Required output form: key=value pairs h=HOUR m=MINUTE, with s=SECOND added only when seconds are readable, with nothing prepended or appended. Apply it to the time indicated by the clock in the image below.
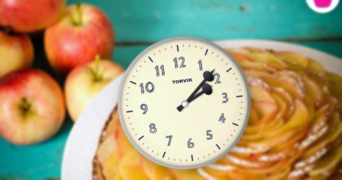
h=2 m=8
